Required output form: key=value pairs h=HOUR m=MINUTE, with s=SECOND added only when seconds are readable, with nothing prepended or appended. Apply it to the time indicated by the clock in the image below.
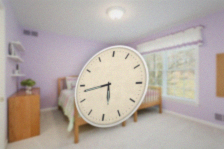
h=5 m=43
